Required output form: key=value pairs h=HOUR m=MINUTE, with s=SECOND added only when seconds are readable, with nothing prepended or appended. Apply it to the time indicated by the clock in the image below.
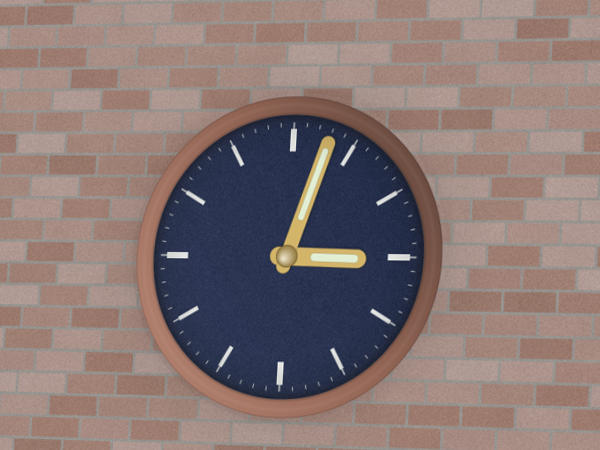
h=3 m=3
